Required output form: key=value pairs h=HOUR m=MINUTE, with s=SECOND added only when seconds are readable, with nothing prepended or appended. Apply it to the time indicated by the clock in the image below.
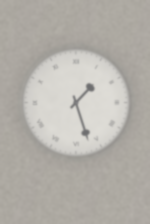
h=1 m=27
